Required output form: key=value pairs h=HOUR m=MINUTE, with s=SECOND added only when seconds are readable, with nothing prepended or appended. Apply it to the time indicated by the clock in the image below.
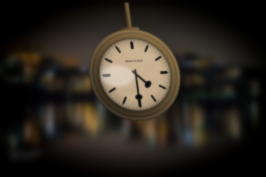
h=4 m=30
